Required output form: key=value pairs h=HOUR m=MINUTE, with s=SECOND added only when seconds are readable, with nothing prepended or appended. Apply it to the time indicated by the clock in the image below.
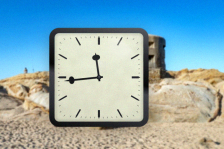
h=11 m=44
